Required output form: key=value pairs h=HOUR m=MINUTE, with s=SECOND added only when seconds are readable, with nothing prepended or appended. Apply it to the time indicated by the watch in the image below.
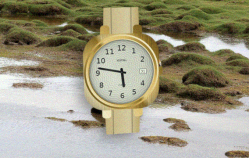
h=5 m=47
